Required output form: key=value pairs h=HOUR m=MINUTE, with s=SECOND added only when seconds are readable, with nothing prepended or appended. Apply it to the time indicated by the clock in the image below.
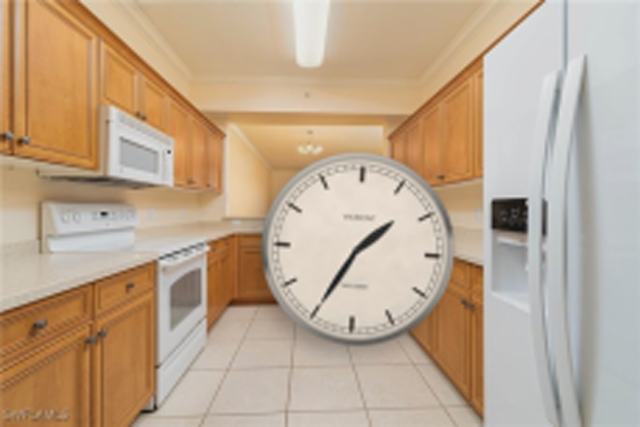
h=1 m=35
